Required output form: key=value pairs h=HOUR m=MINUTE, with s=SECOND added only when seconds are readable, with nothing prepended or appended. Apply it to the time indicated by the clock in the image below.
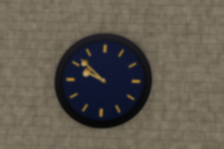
h=9 m=52
